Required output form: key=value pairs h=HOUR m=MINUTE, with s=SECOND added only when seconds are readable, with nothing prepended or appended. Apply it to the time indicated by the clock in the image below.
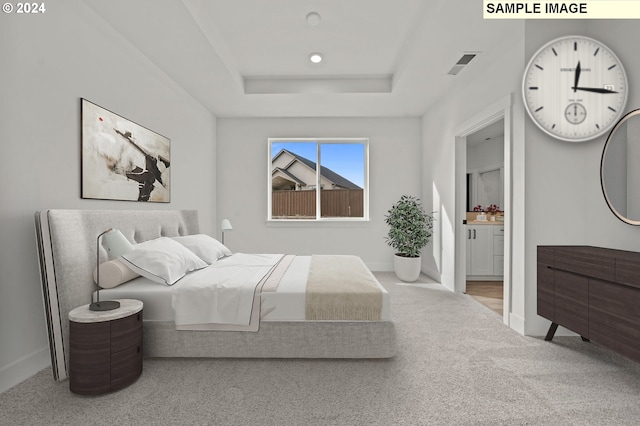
h=12 m=16
